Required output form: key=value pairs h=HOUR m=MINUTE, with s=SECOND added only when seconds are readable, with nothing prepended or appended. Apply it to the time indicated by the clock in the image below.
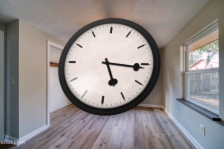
h=5 m=16
